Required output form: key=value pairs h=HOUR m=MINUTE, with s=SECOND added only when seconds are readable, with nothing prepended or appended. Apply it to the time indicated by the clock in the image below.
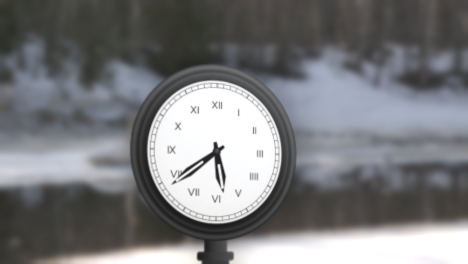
h=5 m=39
